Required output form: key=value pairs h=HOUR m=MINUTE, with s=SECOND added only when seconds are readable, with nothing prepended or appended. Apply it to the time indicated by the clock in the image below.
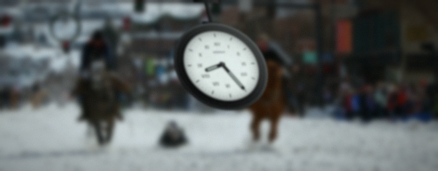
h=8 m=25
